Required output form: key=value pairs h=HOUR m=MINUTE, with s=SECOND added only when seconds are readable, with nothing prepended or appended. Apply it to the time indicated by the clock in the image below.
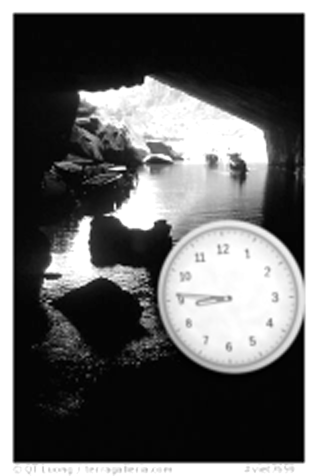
h=8 m=46
